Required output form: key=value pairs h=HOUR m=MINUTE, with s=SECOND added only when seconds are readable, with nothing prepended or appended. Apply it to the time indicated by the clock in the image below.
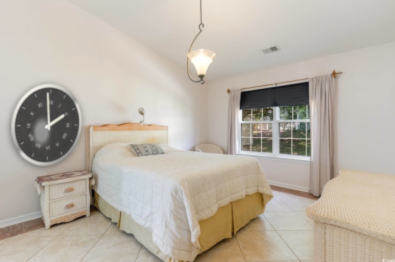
h=1 m=59
